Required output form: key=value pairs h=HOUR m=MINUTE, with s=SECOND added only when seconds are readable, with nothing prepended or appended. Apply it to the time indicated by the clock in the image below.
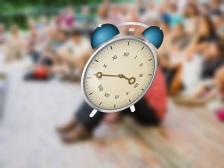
h=3 m=46
